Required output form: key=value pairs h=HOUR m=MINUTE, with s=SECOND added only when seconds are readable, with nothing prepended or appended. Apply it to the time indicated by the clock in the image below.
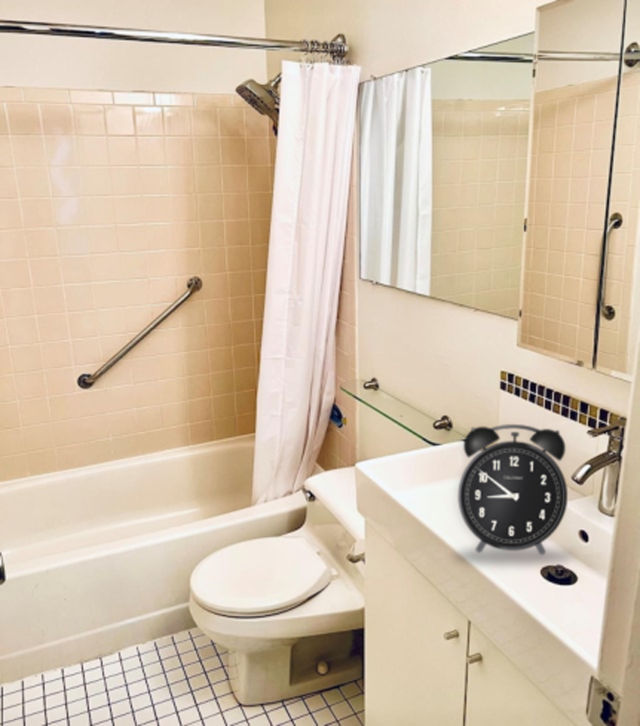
h=8 m=51
